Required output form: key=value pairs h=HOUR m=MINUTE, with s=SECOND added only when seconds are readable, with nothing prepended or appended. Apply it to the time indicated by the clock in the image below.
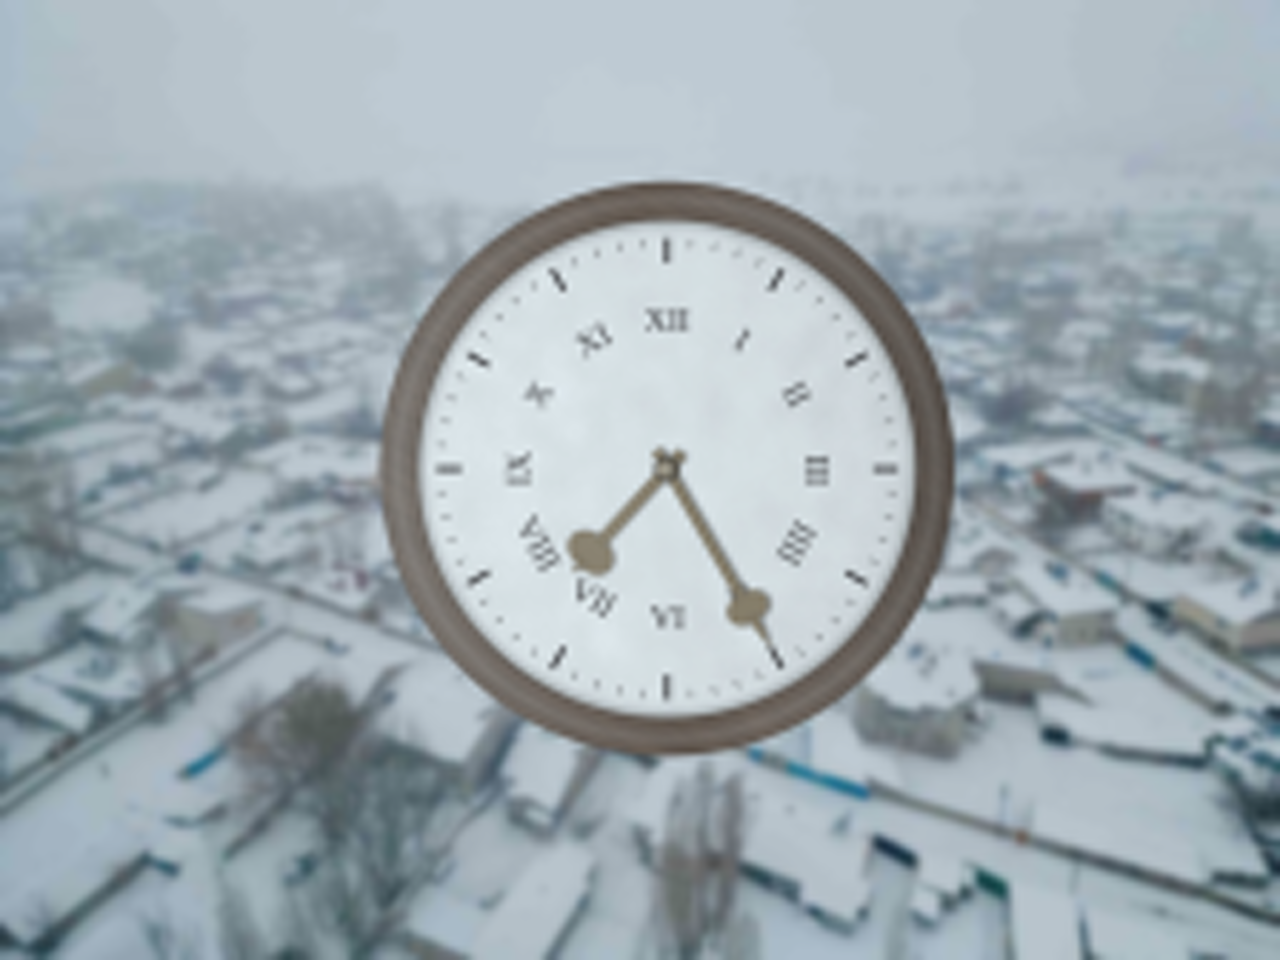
h=7 m=25
